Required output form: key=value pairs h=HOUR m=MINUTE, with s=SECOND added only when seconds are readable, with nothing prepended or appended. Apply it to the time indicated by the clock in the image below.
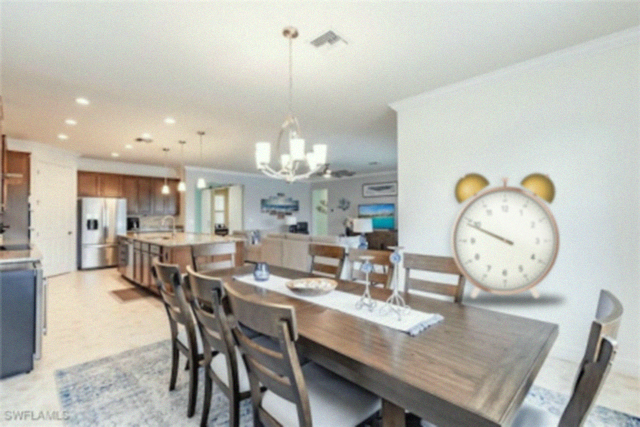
h=9 m=49
